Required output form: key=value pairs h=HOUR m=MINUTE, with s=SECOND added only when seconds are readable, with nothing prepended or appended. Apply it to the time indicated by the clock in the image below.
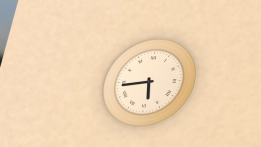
h=5 m=44
